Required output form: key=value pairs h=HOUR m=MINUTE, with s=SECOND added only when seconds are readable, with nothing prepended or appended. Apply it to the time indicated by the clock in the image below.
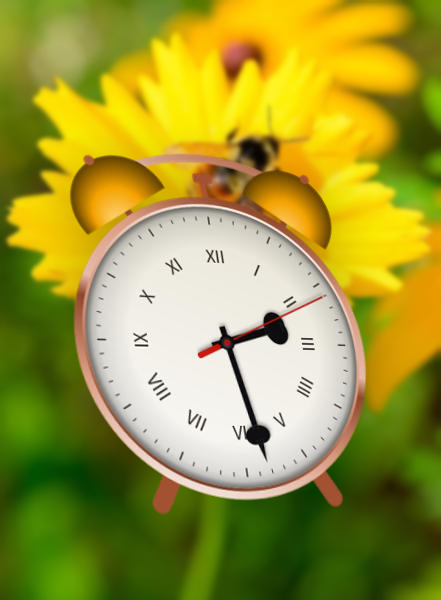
h=2 m=28 s=11
